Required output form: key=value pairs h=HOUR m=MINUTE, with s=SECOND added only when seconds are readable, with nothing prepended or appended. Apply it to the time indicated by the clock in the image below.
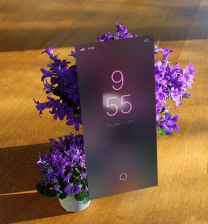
h=9 m=55
